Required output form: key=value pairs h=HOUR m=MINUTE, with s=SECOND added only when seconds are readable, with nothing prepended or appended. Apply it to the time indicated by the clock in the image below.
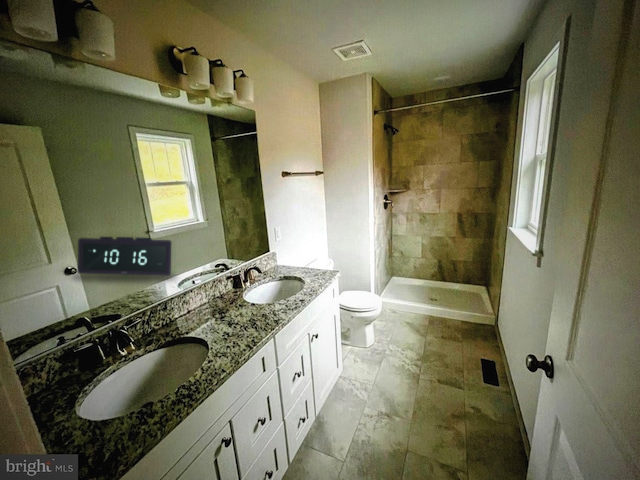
h=10 m=16
